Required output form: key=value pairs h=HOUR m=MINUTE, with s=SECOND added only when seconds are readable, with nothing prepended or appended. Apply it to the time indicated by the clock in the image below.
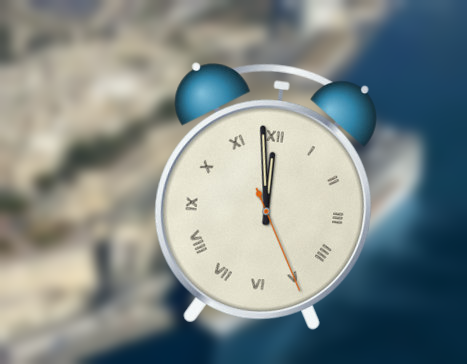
h=11 m=58 s=25
